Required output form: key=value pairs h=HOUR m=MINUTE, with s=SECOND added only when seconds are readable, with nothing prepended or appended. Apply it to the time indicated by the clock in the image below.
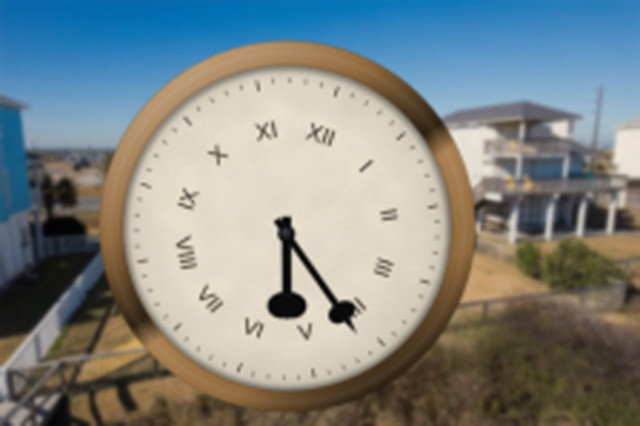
h=5 m=21
